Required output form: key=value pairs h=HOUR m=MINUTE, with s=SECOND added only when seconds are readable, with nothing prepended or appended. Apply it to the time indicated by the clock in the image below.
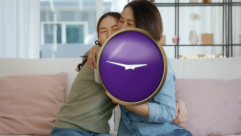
h=2 m=47
